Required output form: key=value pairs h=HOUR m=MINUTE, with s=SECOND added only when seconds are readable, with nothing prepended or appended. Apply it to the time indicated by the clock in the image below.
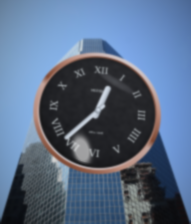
h=12 m=37
